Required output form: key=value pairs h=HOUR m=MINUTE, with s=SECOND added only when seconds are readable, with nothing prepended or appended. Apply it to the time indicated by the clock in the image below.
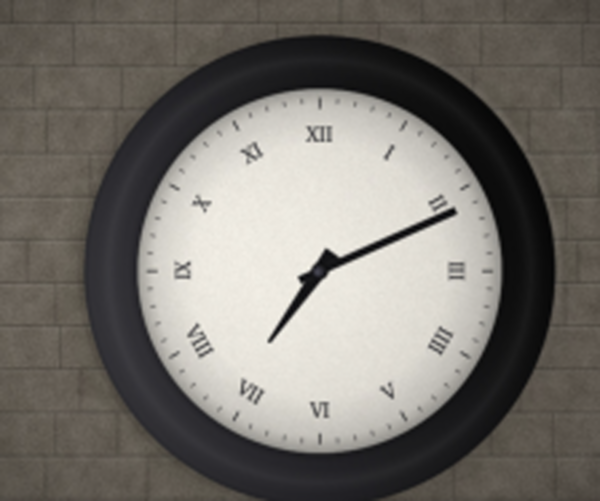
h=7 m=11
